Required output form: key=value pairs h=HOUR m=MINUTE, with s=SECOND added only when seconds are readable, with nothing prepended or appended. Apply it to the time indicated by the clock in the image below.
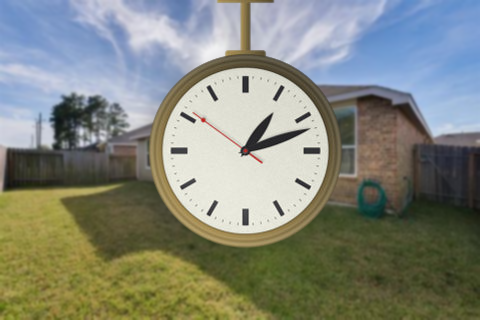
h=1 m=11 s=51
